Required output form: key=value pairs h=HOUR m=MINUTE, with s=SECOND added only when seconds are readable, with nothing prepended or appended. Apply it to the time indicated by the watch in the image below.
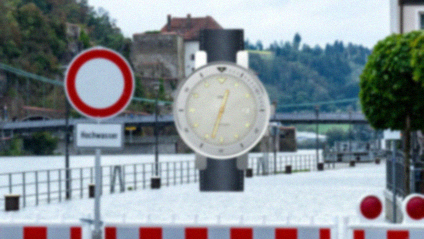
h=12 m=33
